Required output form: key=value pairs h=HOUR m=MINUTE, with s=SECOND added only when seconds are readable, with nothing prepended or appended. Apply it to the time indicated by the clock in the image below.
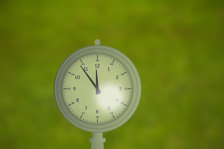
h=11 m=54
